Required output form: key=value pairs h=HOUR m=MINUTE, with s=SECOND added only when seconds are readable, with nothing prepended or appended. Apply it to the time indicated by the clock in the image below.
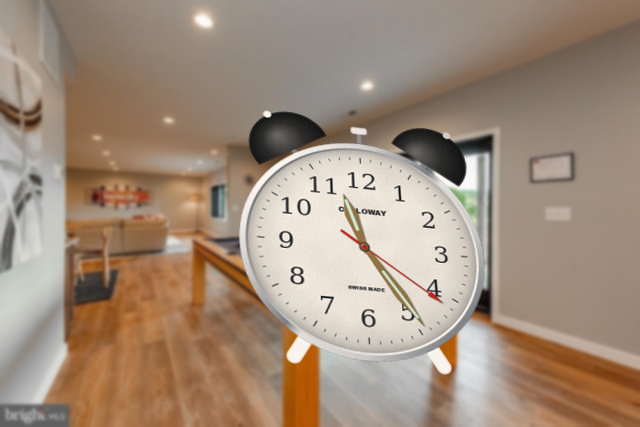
h=11 m=24 s=21
